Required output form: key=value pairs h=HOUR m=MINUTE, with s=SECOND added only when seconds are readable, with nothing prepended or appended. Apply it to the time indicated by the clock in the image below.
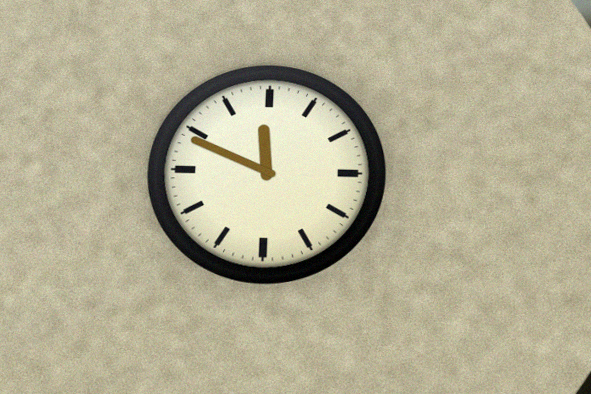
h=11 m=49
